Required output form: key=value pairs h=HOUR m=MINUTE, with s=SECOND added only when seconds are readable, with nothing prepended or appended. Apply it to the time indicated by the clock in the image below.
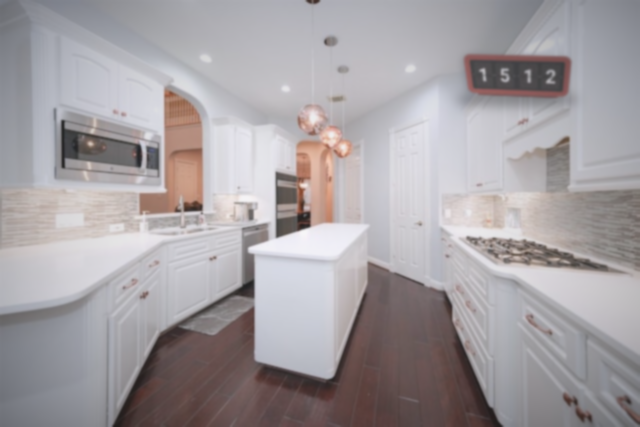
h=15 m=12
